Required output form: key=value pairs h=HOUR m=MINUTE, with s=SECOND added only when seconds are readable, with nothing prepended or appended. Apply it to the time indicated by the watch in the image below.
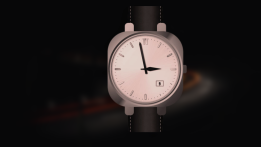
h=2 m=58
